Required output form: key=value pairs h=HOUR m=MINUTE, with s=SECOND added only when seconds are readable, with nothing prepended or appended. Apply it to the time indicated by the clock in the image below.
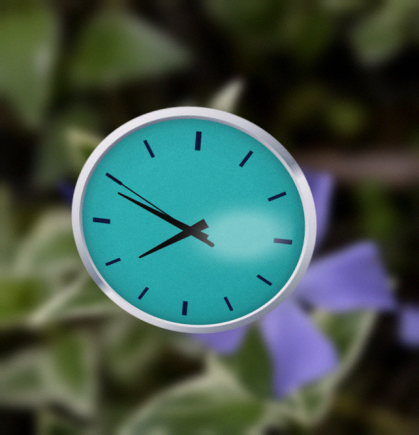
h=7 m=48 s=50
